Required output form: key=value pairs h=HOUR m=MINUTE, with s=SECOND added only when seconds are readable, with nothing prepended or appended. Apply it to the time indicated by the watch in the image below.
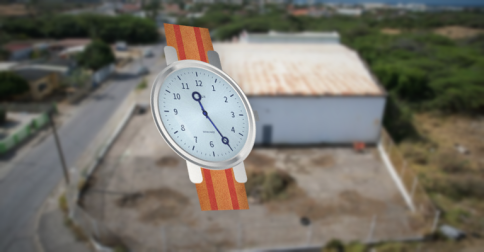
h=11 m=25
